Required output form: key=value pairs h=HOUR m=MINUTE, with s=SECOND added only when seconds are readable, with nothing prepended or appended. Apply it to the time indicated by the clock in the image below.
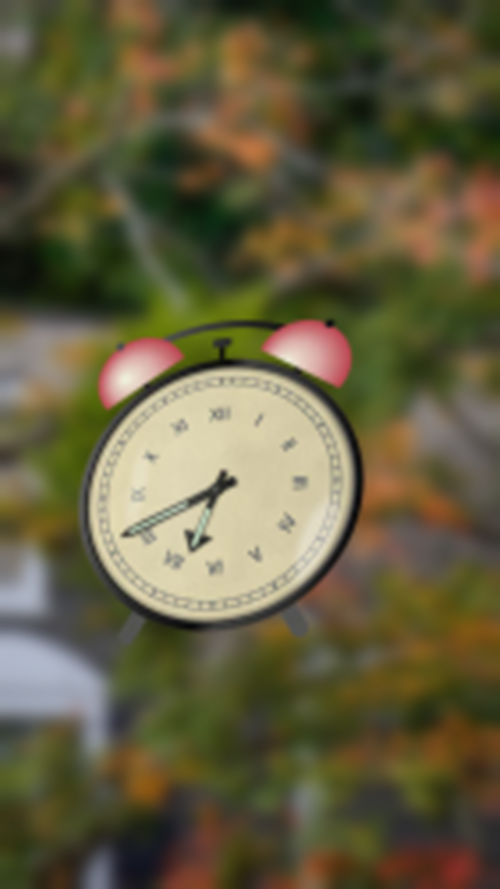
h=6 m=41
